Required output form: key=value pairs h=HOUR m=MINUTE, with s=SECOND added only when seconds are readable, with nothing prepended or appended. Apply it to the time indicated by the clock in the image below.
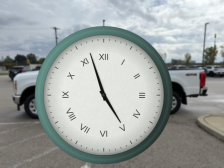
h=4 m=57
